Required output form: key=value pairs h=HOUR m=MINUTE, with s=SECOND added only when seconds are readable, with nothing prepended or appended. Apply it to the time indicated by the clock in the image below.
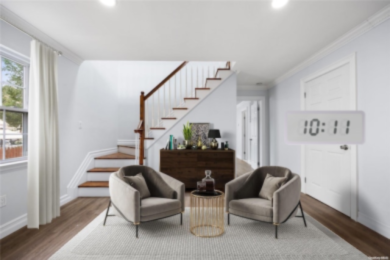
h=10 m=11
